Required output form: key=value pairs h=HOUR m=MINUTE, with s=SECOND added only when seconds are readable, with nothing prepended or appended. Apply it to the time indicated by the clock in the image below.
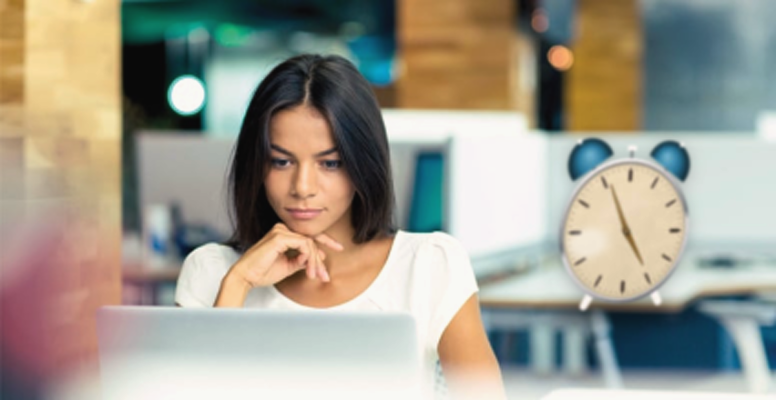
h=4 m=56
